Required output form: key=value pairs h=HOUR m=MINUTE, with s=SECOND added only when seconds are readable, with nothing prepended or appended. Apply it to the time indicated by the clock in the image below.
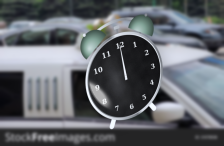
h=12 m=0
